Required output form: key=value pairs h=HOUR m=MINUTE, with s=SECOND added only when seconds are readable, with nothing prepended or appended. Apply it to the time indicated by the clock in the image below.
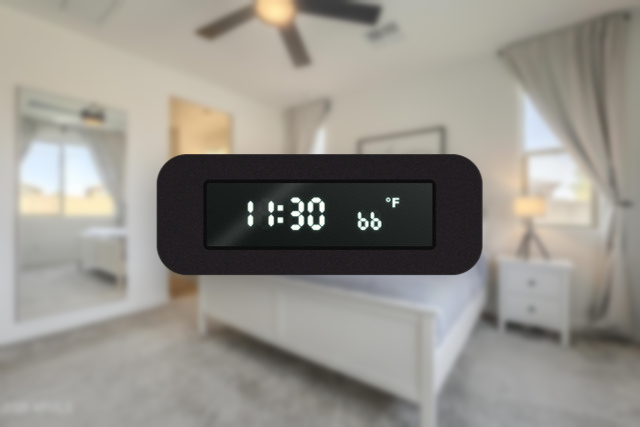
h=11 m=30
